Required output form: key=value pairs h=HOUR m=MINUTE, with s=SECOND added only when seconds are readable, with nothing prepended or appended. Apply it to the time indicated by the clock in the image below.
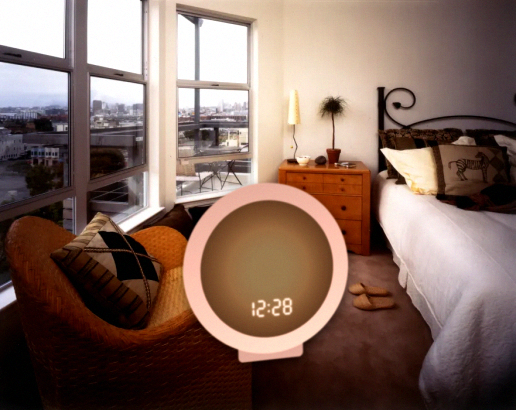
h=12 m=28
